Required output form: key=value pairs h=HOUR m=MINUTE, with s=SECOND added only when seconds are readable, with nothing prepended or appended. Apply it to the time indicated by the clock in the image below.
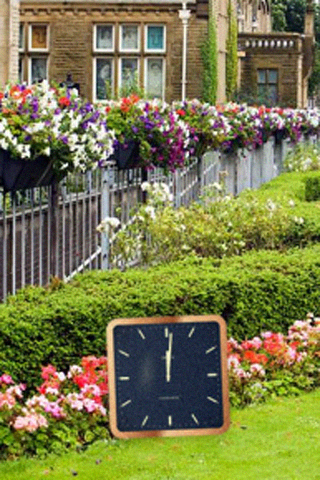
h=12 m=1
